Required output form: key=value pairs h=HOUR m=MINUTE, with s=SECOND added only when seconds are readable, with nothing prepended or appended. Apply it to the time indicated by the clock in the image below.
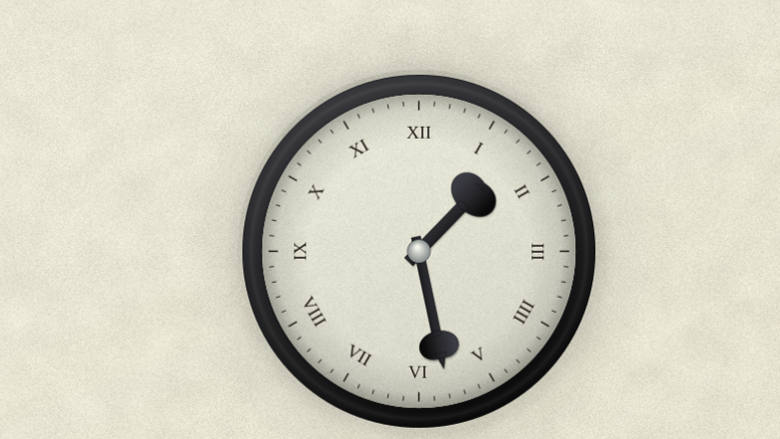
h=1 m=28
